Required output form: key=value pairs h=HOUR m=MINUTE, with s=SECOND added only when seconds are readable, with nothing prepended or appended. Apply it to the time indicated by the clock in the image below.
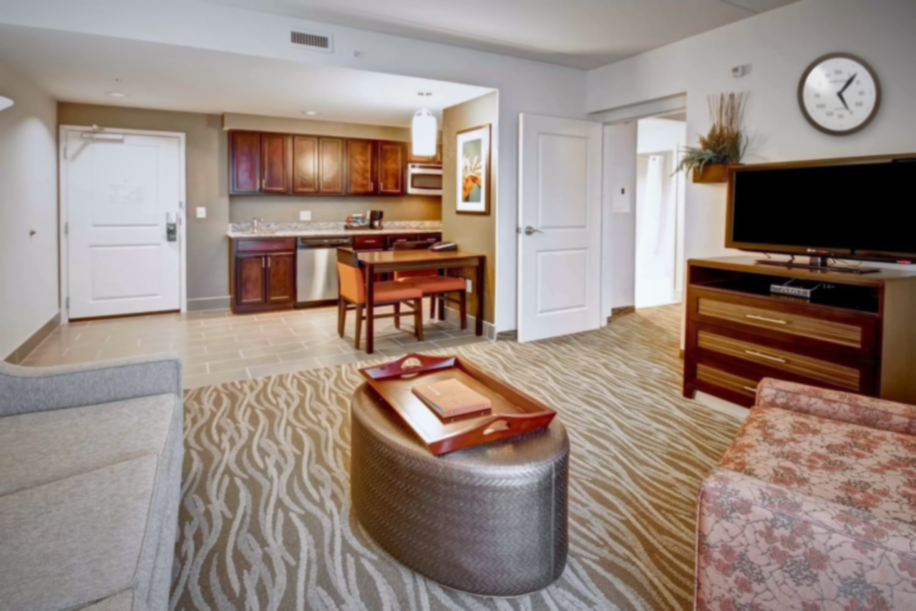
h=5 m=7
